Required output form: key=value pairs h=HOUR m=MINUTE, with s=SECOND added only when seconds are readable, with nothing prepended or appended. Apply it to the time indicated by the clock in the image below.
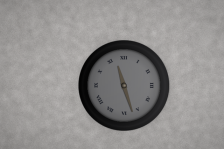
h=11 m=27
